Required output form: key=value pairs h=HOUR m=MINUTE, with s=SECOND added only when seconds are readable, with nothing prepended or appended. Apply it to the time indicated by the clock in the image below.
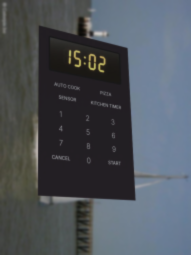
h=15 m=2
